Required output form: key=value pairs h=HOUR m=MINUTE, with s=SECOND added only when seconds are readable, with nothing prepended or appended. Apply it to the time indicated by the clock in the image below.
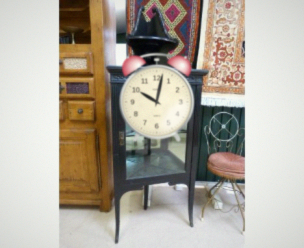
h=10 m=2
